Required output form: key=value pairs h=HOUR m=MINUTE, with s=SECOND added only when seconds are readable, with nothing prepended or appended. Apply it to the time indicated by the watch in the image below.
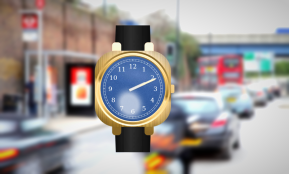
h=2 m=11
